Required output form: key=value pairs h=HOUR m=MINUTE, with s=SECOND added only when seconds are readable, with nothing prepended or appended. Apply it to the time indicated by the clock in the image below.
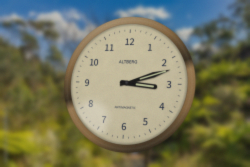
h=3 m=12
